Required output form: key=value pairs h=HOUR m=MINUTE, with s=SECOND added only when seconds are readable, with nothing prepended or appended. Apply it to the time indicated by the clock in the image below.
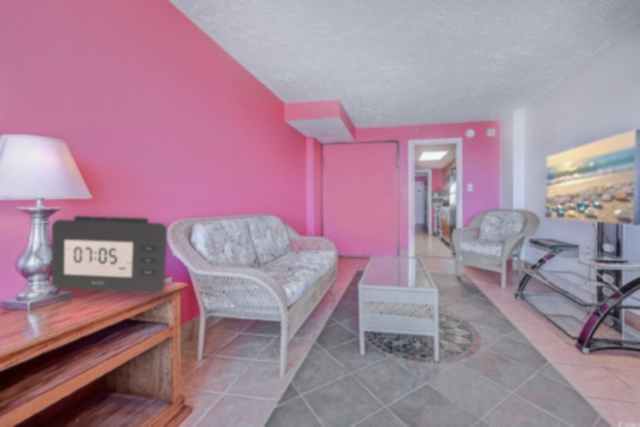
h=7 m=5
